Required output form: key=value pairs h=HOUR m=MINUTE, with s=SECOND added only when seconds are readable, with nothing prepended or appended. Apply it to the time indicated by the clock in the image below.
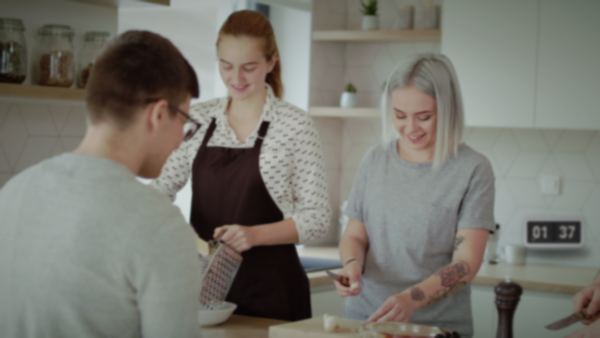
h=1 m=37
